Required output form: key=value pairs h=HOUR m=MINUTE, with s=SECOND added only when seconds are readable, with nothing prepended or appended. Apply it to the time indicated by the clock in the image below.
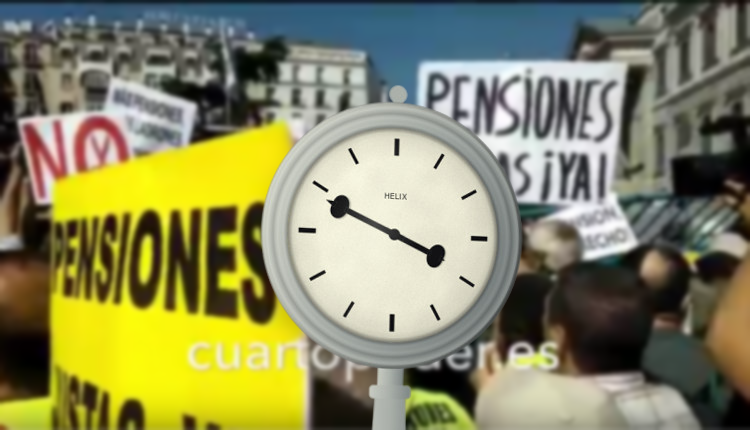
h=3 m=49
